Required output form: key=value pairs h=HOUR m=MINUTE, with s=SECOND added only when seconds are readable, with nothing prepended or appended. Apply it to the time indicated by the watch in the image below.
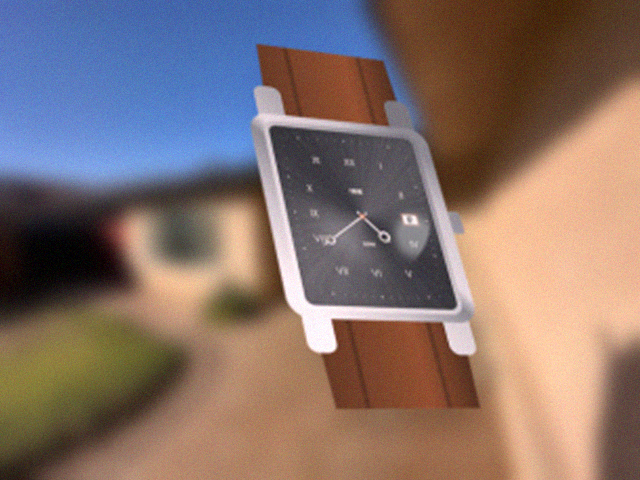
h=4 m=39
